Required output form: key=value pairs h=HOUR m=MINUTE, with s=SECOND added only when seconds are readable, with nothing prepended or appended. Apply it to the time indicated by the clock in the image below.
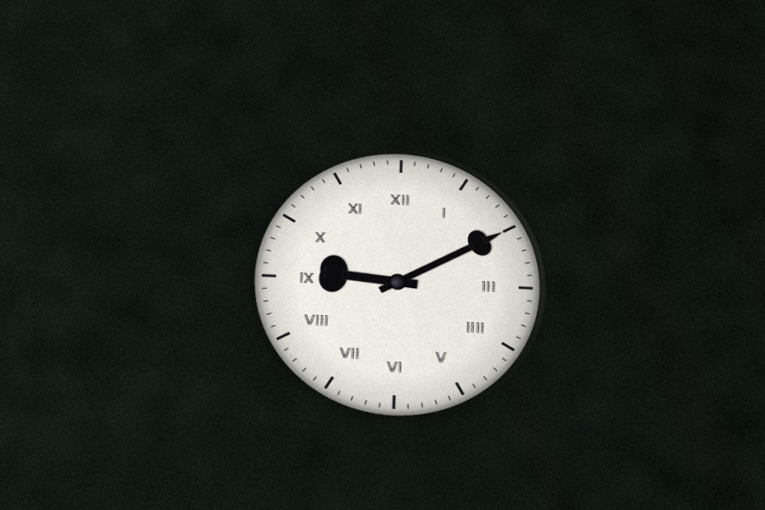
h=9 m=10
